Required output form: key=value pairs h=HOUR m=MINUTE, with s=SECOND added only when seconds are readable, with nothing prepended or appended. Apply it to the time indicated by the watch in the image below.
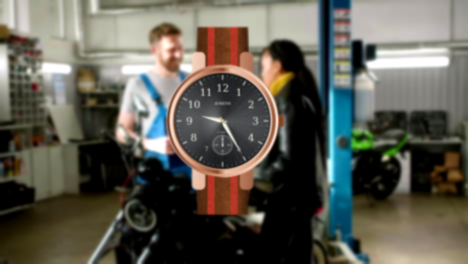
h=9 m=25
